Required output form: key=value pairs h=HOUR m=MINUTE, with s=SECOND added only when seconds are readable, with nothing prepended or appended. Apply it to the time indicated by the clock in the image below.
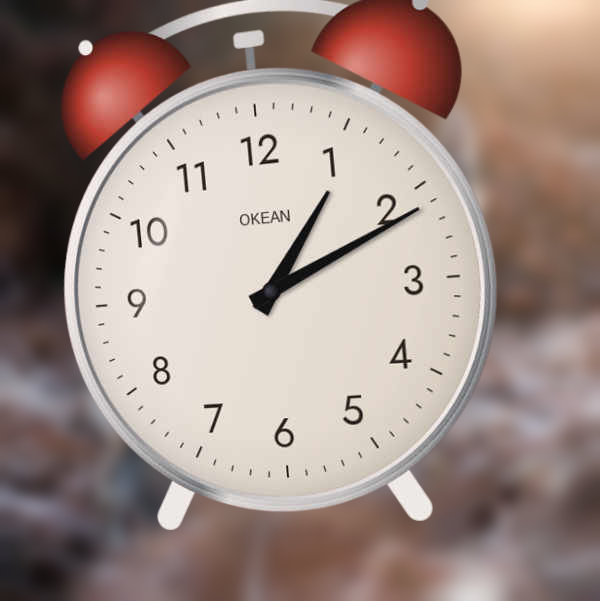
h=1 m=11
